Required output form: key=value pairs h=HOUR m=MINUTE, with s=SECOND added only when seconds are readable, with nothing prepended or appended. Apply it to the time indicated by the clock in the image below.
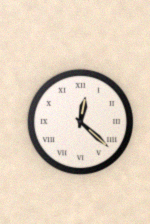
h=12 m=22
